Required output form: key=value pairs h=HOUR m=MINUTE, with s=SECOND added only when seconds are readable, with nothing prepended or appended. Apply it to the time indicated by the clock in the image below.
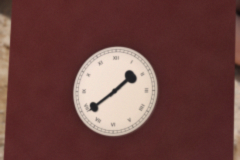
h=1 m=39
